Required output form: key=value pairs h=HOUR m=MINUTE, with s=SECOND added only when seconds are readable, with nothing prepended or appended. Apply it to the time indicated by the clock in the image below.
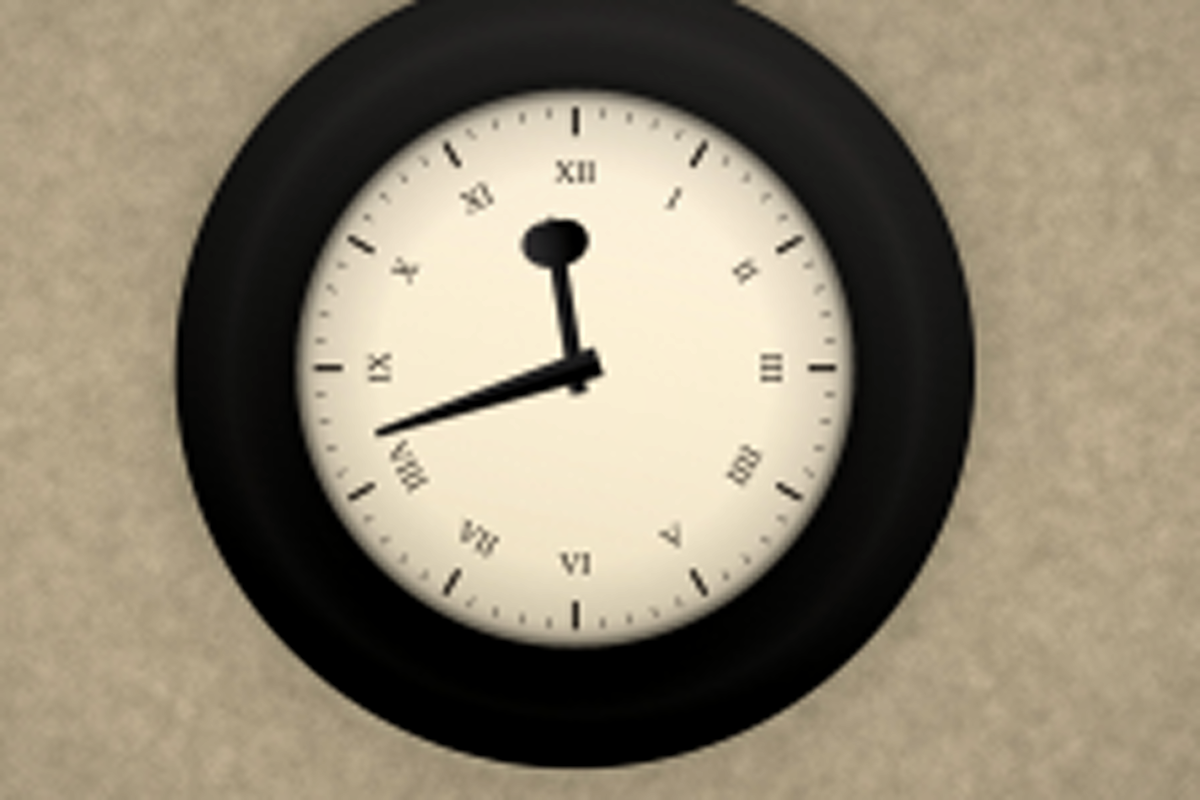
h=11 m=42
